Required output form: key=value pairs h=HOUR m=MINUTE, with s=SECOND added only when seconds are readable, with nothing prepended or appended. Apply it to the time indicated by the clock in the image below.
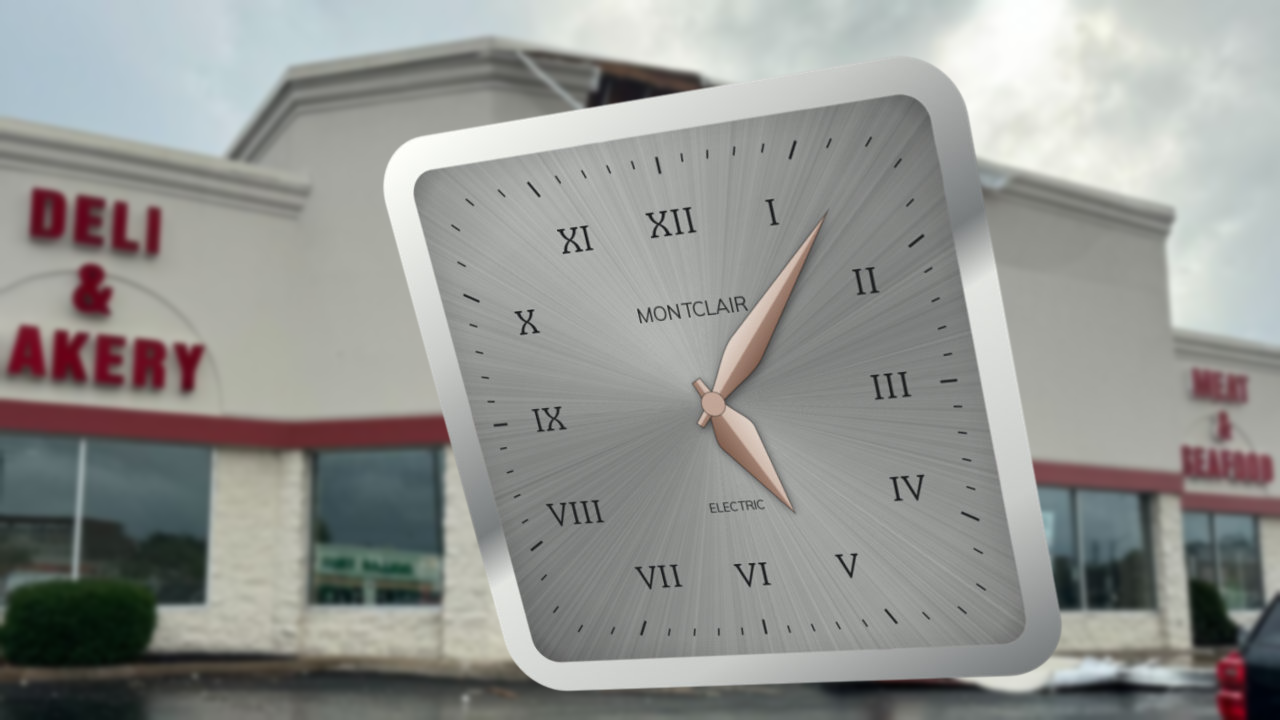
h=5 m=7
